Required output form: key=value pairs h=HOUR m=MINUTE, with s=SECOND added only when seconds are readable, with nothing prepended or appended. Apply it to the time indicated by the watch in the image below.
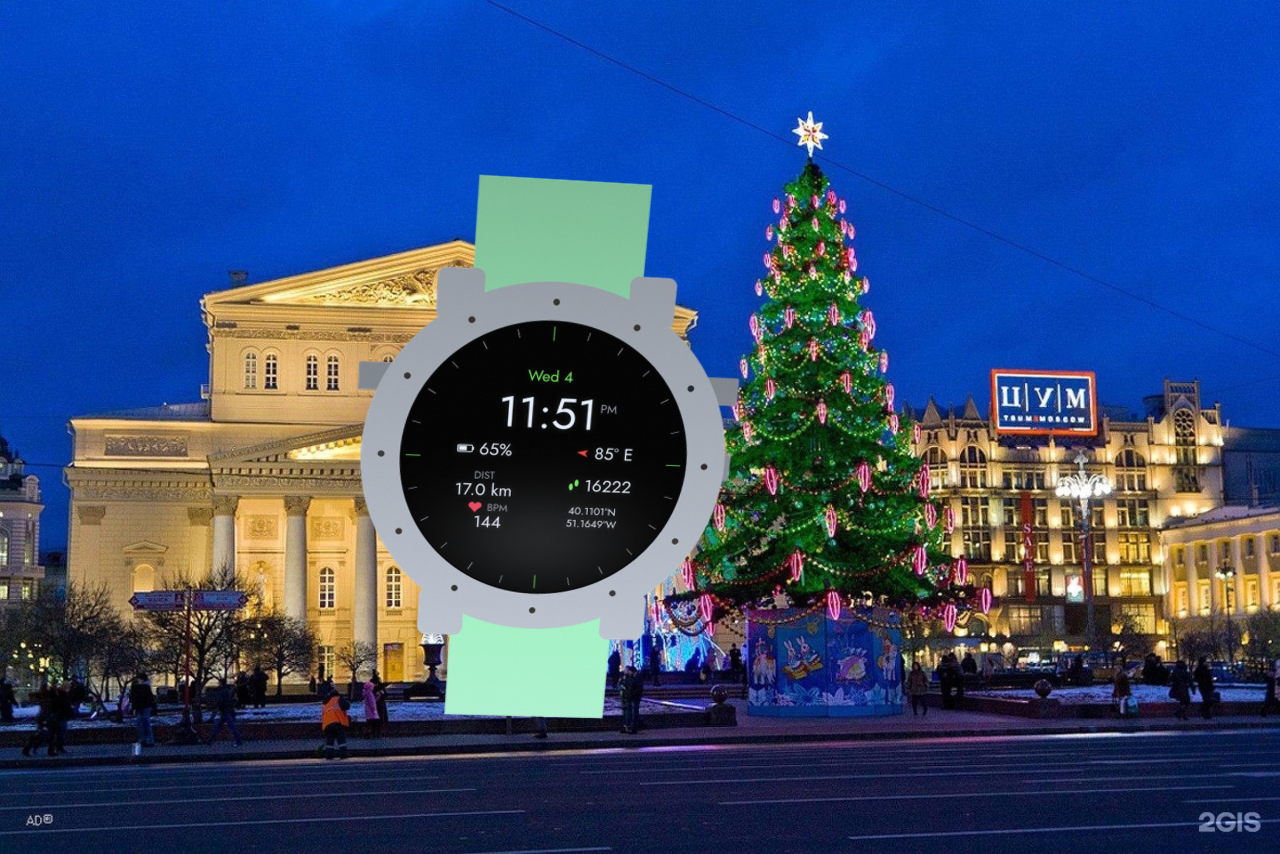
h=11 m=51
